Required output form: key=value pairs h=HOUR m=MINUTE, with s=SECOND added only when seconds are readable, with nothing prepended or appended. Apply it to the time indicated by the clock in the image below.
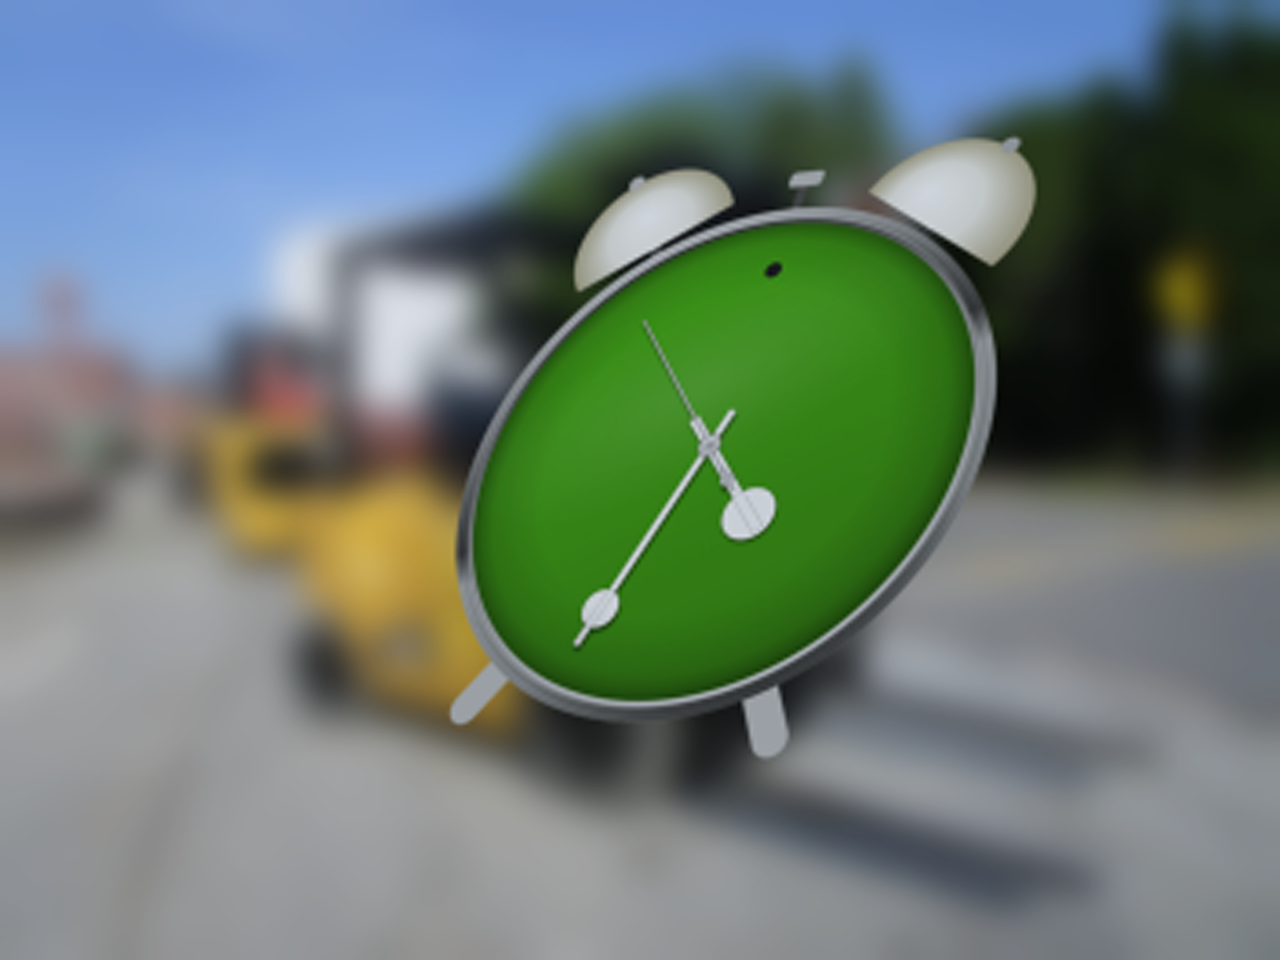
h=4 m=32 s=53
